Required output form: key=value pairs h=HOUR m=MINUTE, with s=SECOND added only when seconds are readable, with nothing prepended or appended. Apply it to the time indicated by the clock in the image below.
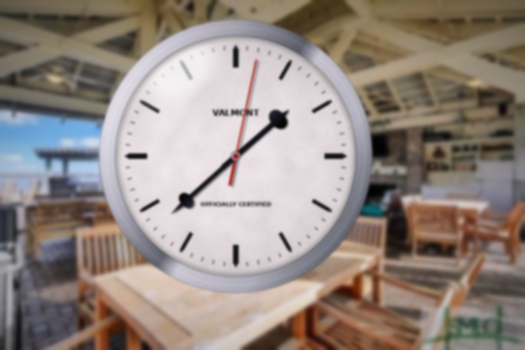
h=1 m=38 s=2
